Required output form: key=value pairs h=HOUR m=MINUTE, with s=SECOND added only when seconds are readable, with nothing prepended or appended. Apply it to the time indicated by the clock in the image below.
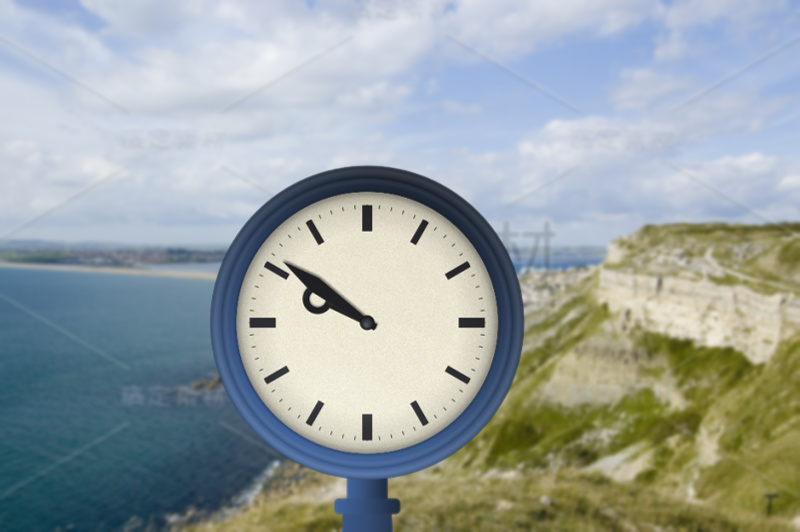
h=9 m=51
